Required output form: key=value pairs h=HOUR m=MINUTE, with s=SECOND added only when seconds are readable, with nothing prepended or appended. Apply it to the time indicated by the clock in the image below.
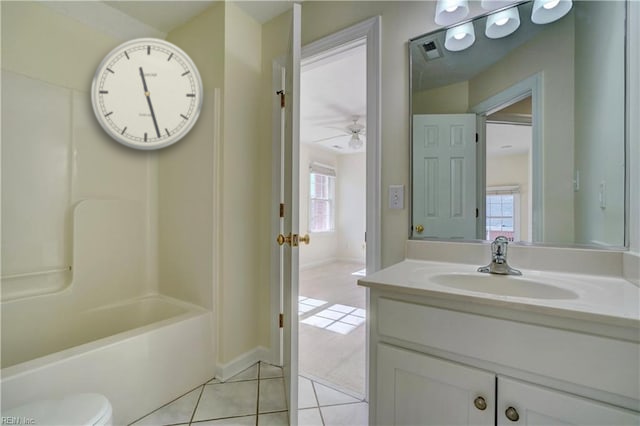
h=11 m=27
